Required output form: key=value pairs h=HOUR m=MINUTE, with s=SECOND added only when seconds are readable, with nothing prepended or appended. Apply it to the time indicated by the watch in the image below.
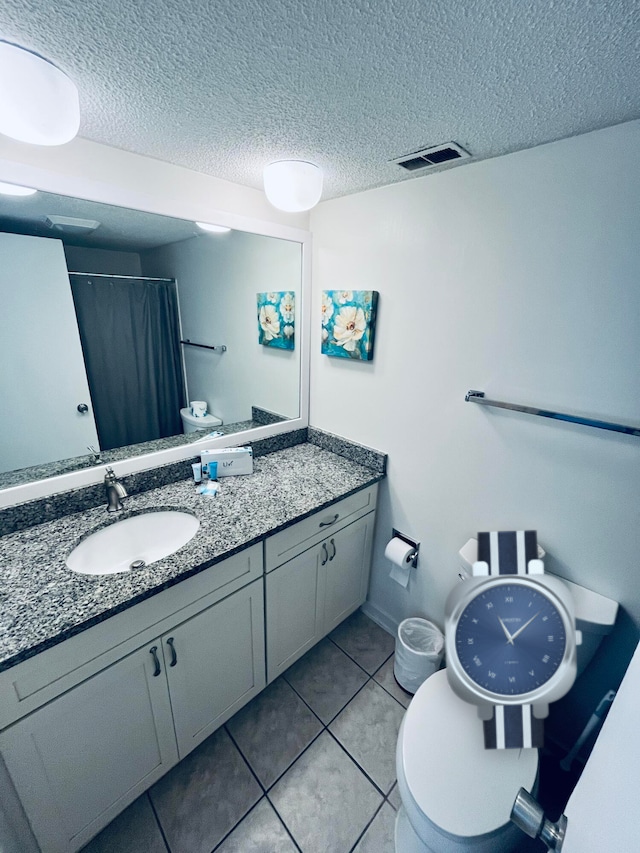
h=11 m=8
